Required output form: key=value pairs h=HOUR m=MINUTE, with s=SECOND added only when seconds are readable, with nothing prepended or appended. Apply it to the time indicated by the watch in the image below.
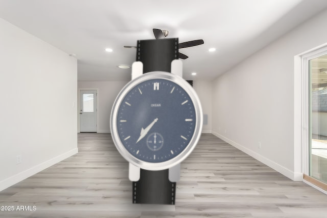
h=7 m=37
